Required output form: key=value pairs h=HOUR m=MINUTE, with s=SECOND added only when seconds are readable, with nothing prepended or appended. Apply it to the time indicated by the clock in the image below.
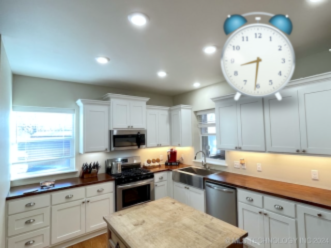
h=8 m=31
